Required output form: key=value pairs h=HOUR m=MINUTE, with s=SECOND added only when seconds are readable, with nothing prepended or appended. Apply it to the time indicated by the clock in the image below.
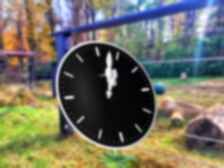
h=1 m=3
